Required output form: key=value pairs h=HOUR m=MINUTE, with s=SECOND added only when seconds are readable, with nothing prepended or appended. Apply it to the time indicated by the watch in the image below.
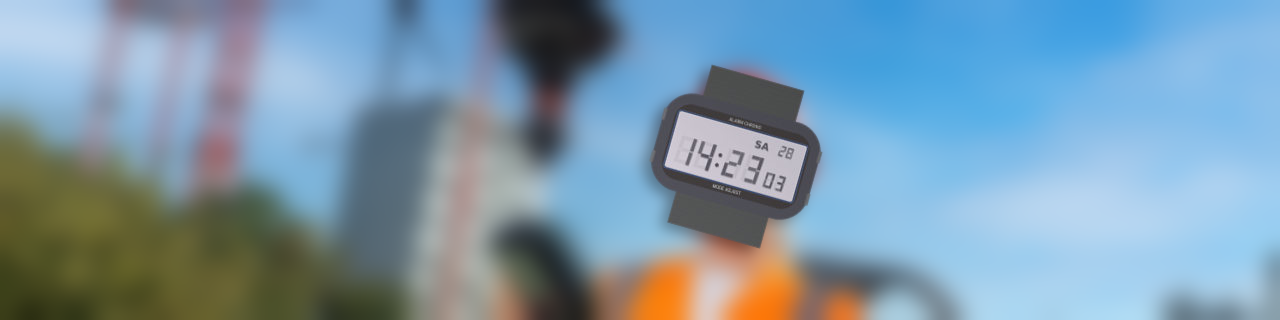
h=14 m=23 s=3
